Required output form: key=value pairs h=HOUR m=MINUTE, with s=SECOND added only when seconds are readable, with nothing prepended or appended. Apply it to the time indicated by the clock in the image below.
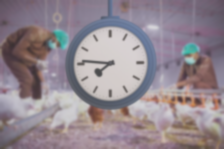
h=7 m=46
